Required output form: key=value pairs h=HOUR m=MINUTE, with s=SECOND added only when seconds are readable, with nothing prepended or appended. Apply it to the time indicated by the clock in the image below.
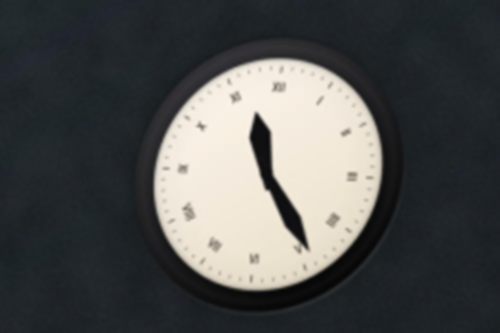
h=11 m=24
